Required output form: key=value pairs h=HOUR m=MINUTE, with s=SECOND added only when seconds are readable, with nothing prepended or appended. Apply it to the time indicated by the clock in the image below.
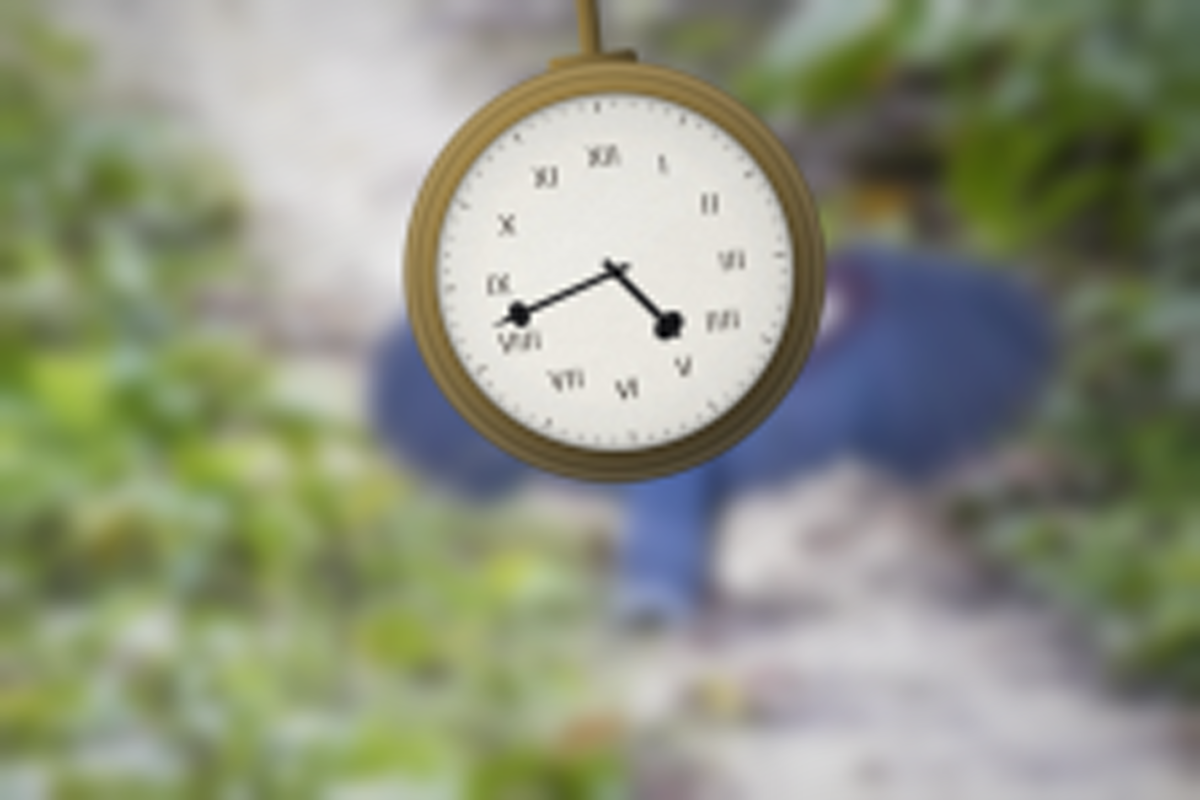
h=4 m=42
